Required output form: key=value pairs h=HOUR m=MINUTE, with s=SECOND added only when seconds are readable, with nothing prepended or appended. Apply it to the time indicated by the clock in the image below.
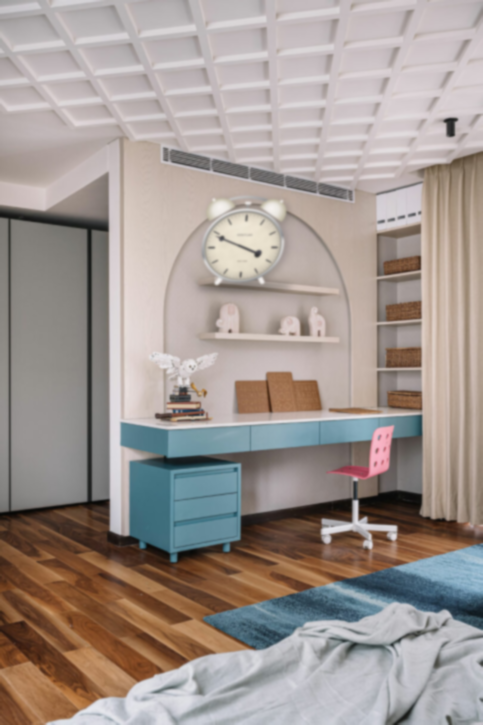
h=3 m=49
